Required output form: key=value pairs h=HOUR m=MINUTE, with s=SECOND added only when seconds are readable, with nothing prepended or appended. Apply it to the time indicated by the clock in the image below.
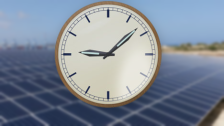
h=9 m=8
